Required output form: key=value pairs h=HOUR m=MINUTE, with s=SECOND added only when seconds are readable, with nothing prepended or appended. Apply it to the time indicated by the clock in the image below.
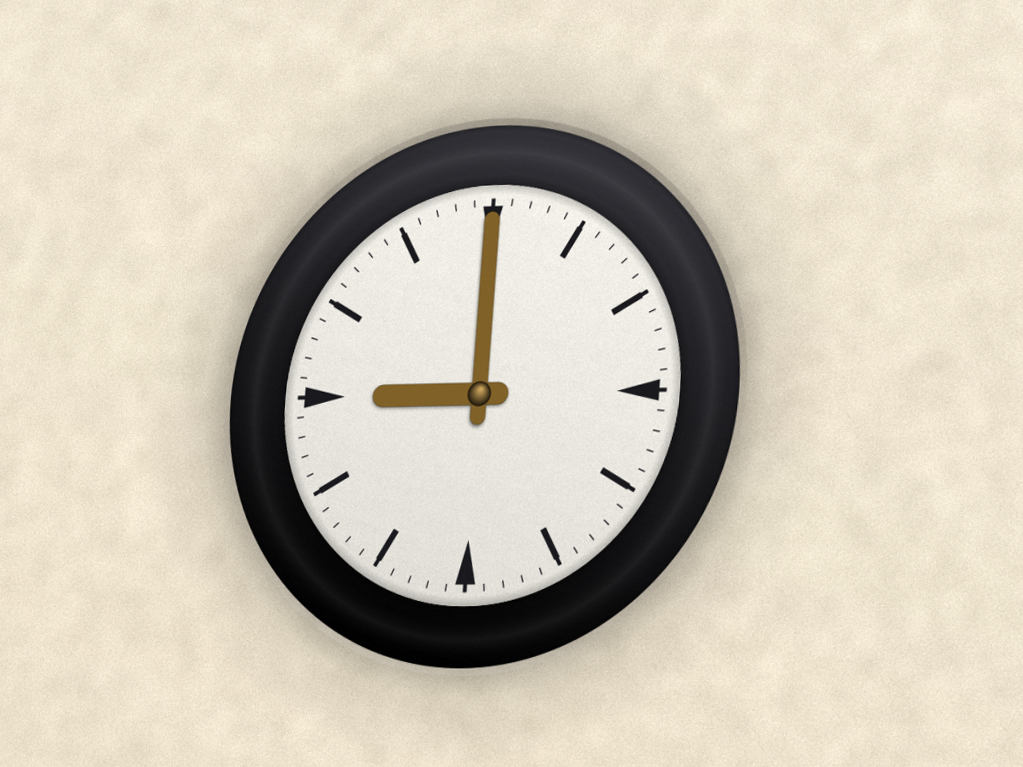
h=9 m=0
